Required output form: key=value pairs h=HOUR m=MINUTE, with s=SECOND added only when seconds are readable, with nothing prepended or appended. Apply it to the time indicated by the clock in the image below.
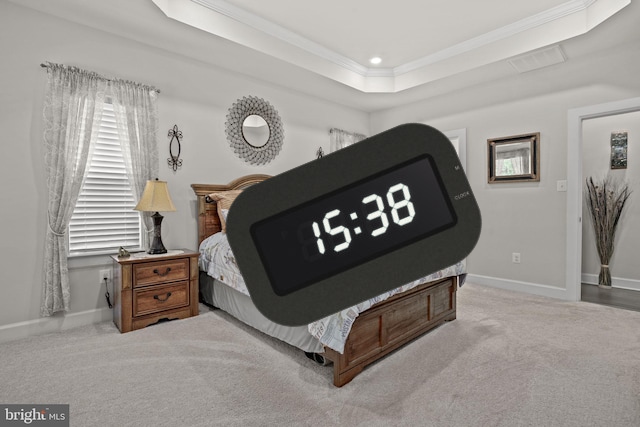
h=15 m=38
